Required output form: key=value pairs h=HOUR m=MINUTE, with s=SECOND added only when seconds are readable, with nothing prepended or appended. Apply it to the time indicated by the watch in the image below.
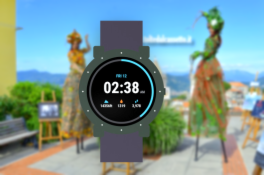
h=2 m=38
